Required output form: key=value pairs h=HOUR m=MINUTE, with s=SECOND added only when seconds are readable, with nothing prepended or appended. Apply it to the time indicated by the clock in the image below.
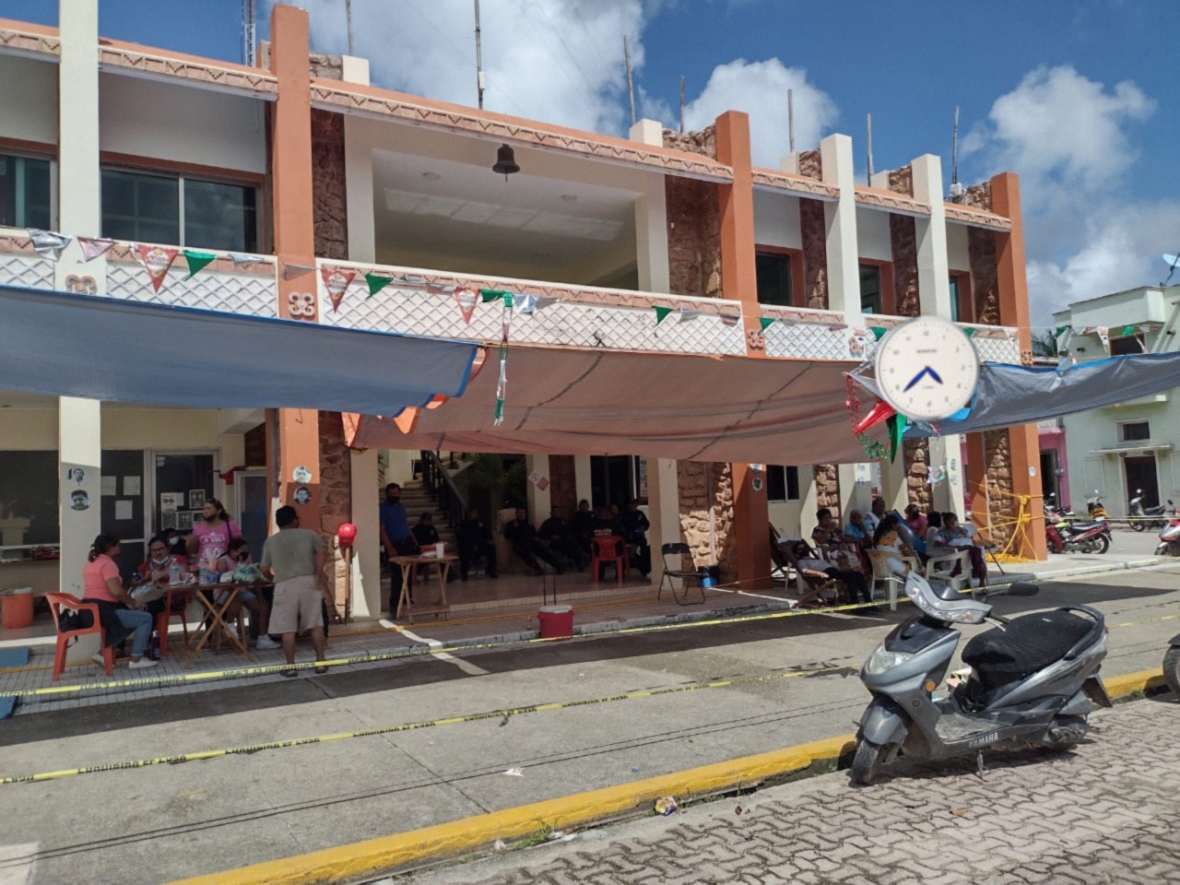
h=4 m=38
